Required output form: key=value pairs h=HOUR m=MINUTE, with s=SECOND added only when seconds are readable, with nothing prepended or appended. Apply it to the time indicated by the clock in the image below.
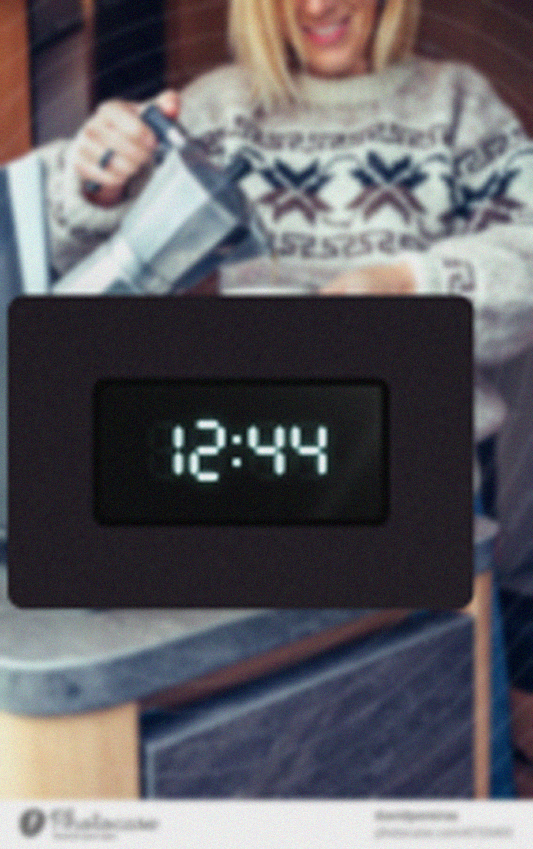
h=12 m=44
